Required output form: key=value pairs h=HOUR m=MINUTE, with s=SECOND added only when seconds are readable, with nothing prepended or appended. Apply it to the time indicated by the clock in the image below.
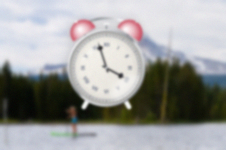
h=3 m=57
